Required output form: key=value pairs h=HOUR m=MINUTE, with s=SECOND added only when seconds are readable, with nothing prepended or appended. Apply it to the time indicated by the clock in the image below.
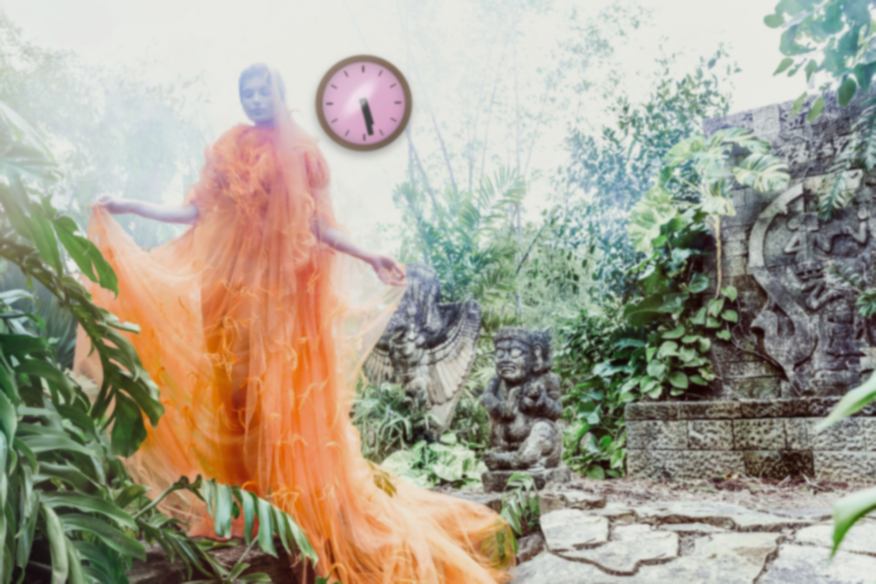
h=5 m=28
